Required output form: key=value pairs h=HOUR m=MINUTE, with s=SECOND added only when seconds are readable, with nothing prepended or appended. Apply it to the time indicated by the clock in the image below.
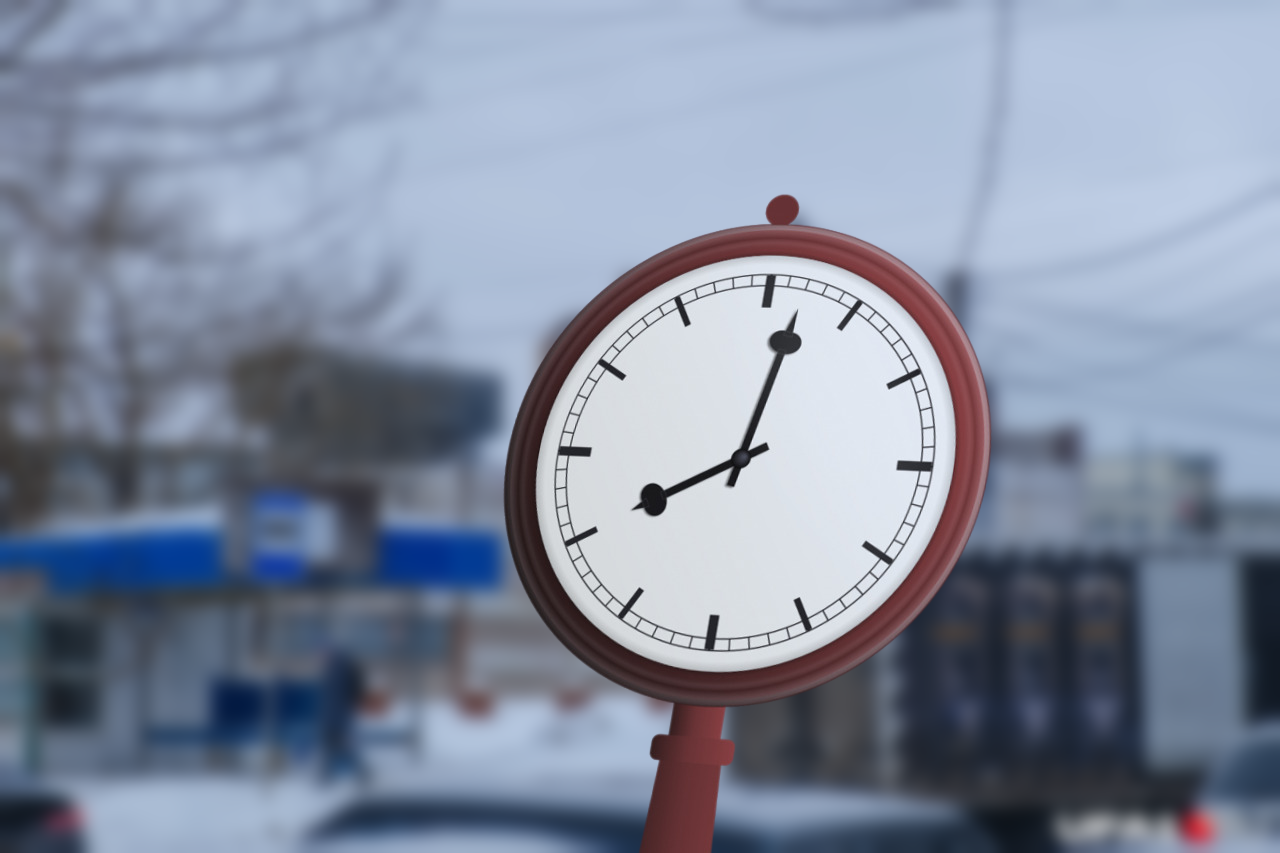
h=8 m=2
